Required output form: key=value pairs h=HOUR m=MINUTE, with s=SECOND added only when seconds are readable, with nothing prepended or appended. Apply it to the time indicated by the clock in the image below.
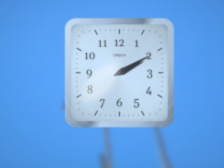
h=2 m=10
